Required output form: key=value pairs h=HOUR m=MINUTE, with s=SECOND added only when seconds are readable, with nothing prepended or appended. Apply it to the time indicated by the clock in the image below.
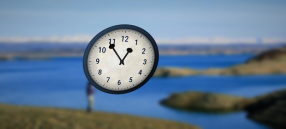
h=12 m=54
